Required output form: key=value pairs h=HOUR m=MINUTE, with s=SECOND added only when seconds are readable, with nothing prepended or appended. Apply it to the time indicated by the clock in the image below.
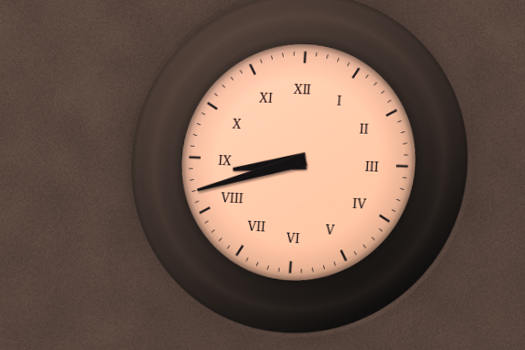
h=8 m=42
